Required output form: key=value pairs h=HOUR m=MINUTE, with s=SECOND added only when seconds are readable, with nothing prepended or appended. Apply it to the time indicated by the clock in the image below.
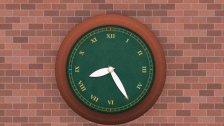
h=8 m=25
